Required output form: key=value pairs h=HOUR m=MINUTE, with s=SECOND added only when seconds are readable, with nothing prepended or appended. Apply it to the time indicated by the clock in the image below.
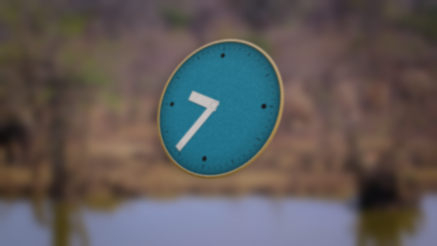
h=9 m=36
